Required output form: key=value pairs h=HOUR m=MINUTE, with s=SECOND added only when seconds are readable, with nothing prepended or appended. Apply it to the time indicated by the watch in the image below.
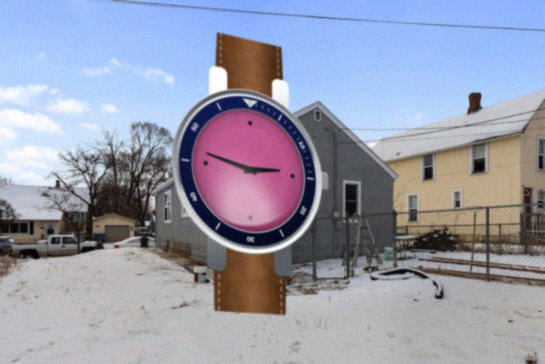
h=2 m=47
